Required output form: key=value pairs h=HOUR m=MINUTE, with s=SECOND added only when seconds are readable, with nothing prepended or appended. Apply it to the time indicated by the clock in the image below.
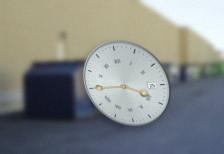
h=3 m=45
